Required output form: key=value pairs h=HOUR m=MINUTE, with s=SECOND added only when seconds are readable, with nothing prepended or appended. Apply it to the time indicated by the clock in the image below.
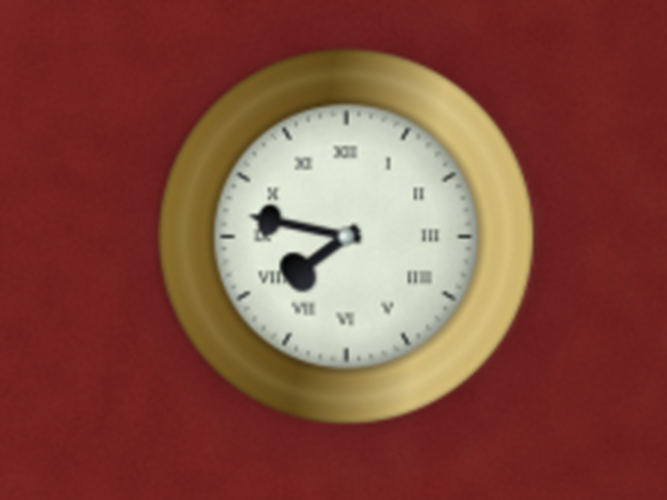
h=7 m=47
